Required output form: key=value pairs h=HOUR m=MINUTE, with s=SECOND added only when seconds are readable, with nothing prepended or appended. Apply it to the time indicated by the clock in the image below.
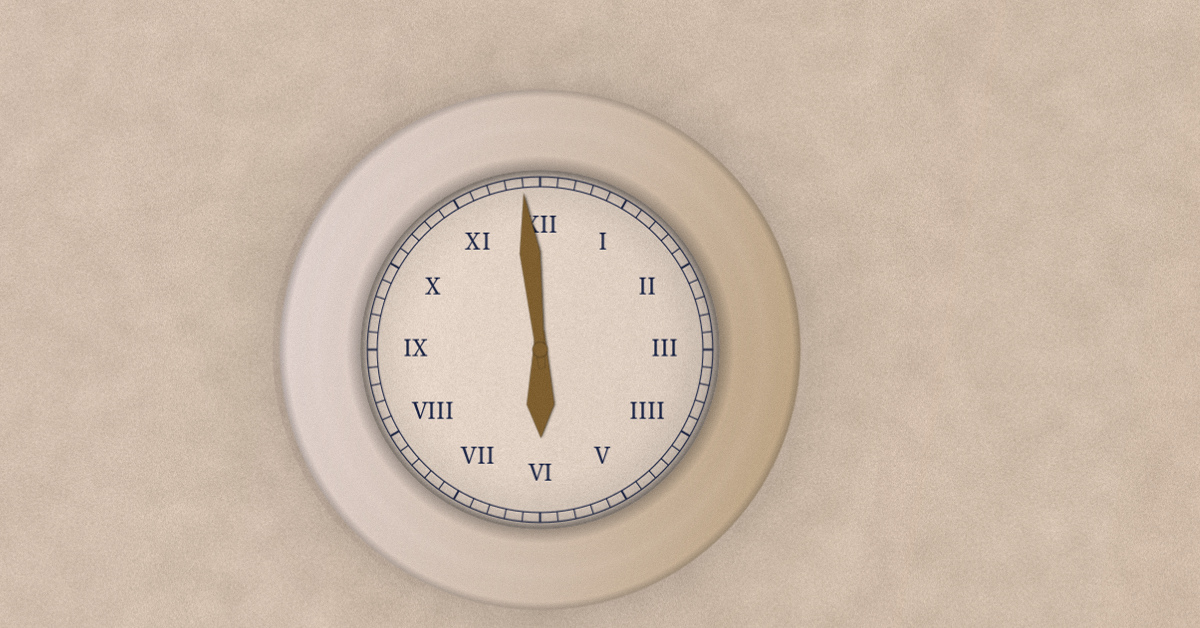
h=5 m=59
